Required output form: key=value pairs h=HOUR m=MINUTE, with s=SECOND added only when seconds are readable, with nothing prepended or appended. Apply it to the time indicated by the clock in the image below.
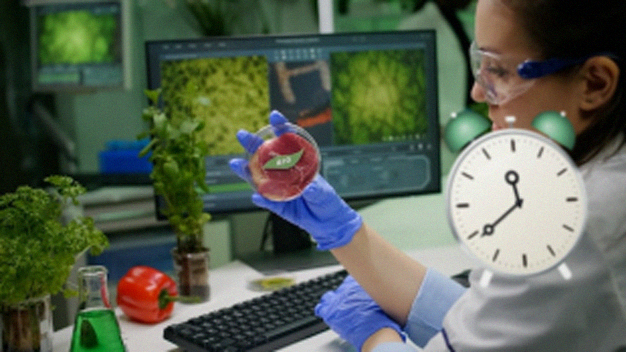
h=11 m=39
